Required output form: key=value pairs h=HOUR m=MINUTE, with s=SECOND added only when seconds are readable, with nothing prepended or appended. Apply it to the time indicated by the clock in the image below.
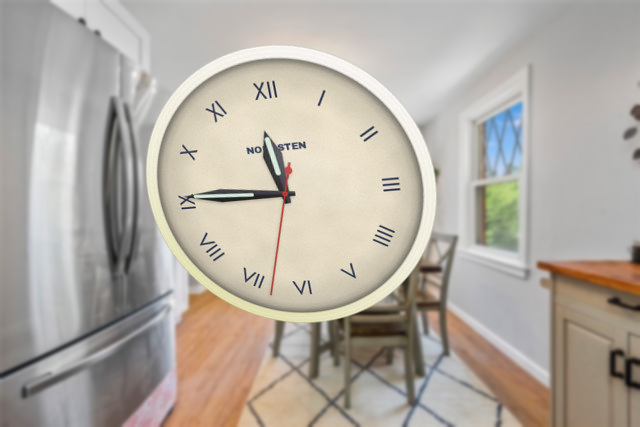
h=11 m=45 s=33
